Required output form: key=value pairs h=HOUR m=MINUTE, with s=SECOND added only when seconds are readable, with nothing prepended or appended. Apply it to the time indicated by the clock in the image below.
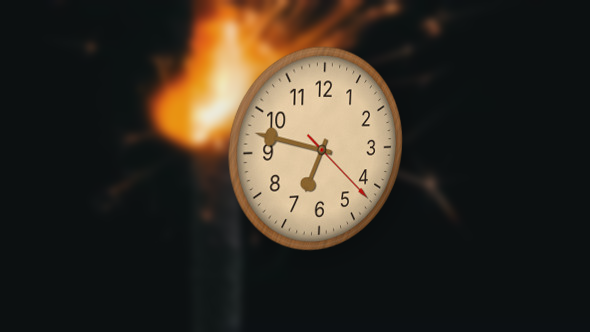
h=6 m=47 s=22
